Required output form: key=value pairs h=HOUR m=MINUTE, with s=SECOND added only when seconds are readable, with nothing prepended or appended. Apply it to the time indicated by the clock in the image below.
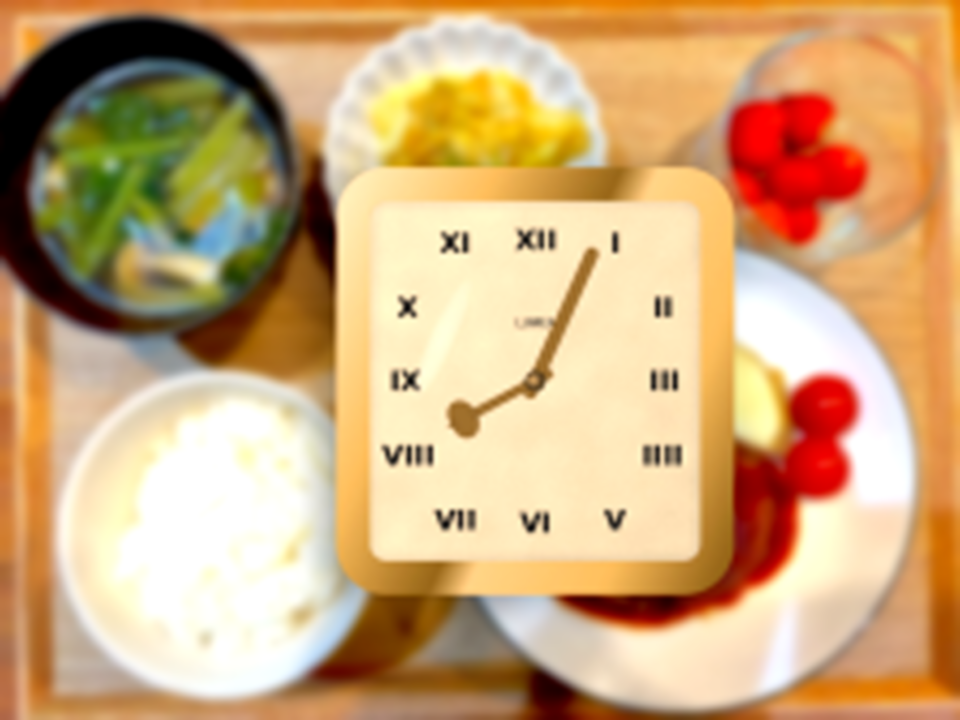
h=8 m=4
